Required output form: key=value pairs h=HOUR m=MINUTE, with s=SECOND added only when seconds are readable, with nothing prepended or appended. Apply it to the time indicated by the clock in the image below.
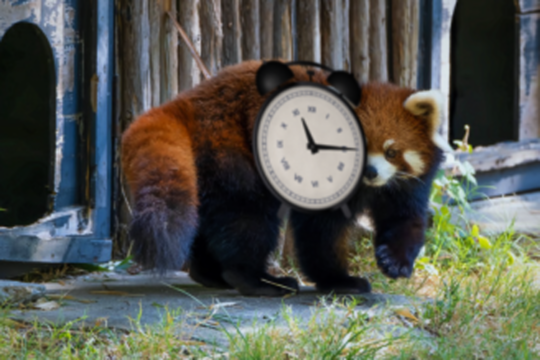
h=11 m=15
